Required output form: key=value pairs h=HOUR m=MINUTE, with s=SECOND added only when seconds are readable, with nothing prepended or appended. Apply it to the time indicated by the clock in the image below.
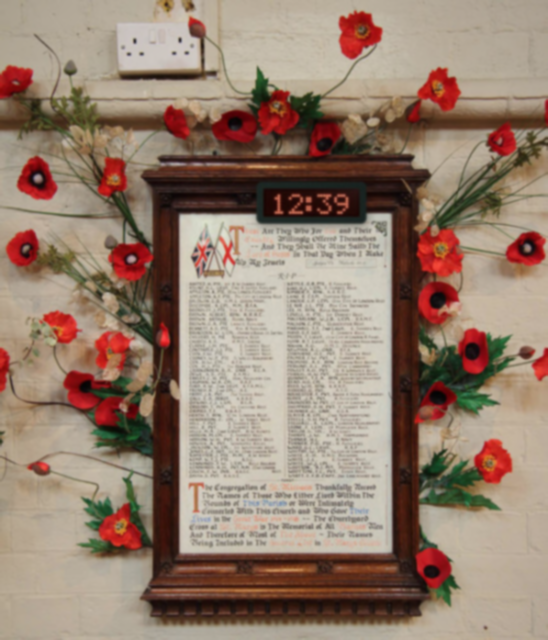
h=12 m=39
